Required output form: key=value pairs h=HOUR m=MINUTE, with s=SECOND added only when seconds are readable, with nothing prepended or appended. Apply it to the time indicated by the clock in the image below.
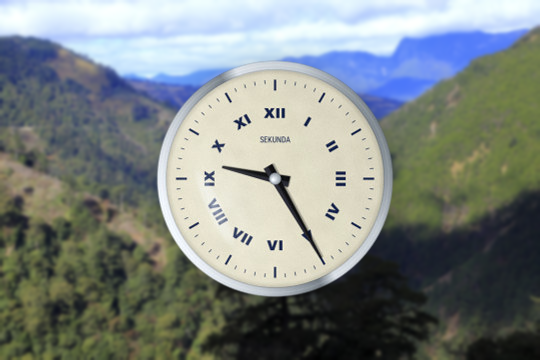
h=9 m=25
